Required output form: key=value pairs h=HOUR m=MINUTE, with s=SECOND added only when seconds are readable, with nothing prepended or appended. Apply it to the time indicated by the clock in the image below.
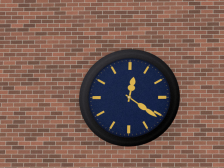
h=12 m=21
